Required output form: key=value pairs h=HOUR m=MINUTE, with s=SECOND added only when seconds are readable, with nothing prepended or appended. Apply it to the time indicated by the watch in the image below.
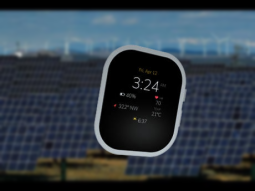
h=3 m=24
